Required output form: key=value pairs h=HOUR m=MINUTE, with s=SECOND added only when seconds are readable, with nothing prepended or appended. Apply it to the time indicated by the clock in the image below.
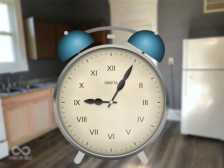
h=9 m=5
